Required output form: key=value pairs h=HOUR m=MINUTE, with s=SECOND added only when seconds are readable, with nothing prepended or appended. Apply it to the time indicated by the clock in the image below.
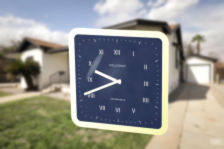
h=9 m=41
